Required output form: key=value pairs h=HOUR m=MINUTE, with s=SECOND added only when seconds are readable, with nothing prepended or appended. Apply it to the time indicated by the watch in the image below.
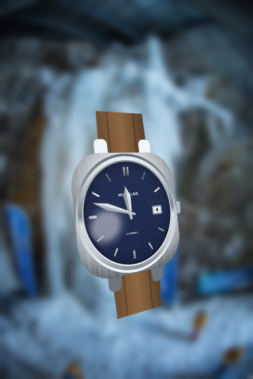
h=11 m=48
